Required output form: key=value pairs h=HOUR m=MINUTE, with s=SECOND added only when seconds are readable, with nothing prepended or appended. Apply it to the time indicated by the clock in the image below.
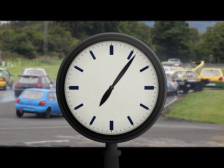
h=7 m=6
